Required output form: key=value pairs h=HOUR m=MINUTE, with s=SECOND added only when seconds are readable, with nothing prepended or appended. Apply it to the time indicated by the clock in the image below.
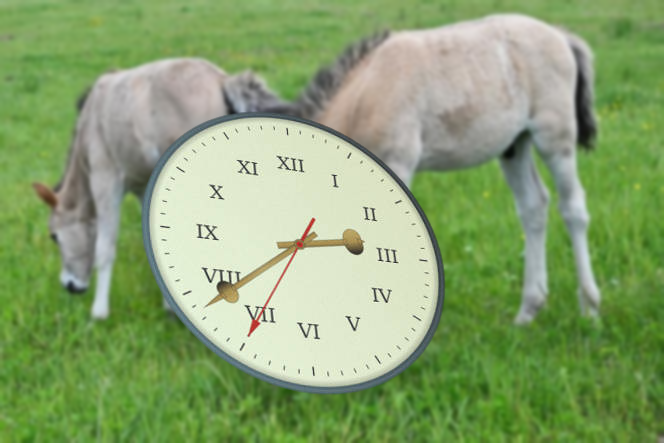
h=2 m=38 s=35
